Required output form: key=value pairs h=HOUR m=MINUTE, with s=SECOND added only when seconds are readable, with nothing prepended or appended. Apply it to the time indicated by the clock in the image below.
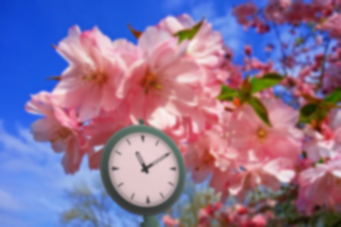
h=11 m=10
